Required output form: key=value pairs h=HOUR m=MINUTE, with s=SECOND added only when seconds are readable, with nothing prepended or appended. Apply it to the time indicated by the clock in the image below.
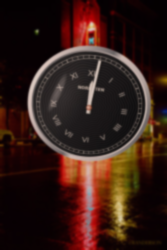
h=12 m=1
